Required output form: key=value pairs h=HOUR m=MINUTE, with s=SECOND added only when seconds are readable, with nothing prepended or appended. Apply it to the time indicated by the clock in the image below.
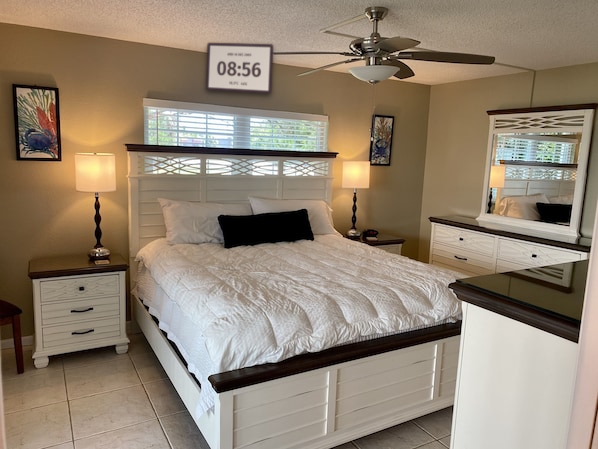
h=8 m=56
